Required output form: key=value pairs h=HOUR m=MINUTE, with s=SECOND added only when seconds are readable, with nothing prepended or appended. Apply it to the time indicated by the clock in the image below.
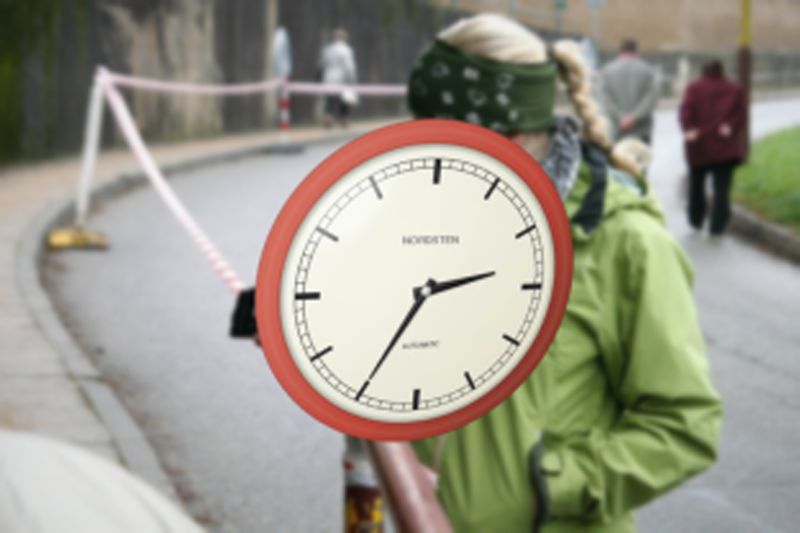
h=2 m=35
